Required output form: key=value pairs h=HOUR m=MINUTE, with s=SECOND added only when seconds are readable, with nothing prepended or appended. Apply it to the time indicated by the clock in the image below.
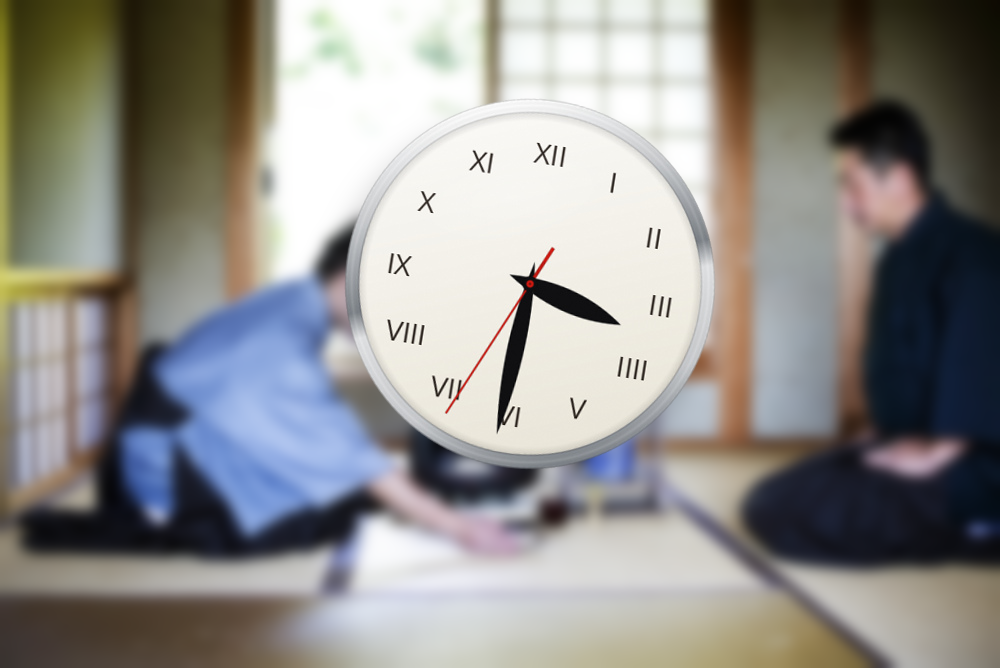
h=3 m=30 s=34
